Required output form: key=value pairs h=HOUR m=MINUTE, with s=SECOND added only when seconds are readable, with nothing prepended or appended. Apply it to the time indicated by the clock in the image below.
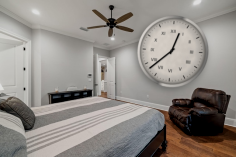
h=12 m=38
